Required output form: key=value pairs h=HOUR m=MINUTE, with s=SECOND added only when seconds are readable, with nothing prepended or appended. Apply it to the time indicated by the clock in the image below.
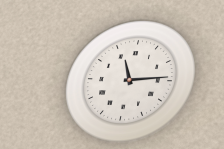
h=11 m=14
